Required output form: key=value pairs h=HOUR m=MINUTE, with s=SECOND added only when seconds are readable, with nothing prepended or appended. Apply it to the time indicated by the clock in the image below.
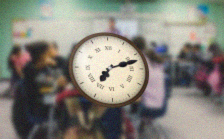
h=7 m=12
